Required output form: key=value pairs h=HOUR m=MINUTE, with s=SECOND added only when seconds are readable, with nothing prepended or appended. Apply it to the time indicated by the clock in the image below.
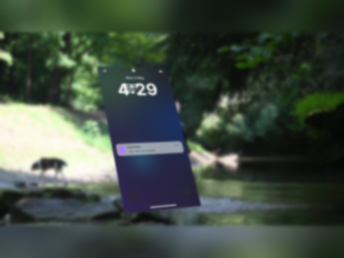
h=4 m=29
